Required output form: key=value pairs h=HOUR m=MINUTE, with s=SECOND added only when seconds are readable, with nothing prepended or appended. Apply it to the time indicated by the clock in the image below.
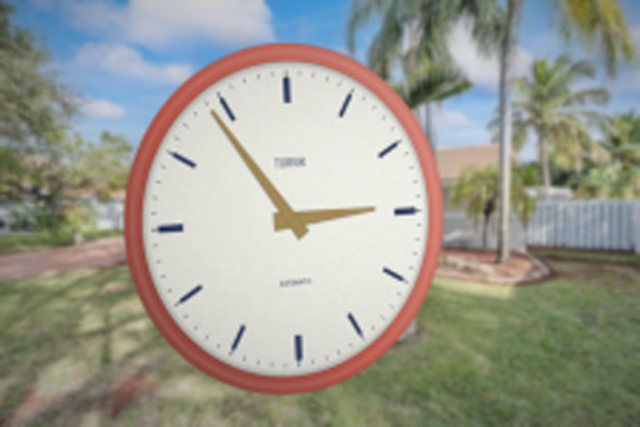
h=2 m=54
